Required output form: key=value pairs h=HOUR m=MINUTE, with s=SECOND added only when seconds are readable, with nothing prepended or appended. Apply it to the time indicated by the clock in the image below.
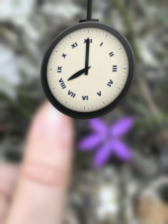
h=8 m=0
